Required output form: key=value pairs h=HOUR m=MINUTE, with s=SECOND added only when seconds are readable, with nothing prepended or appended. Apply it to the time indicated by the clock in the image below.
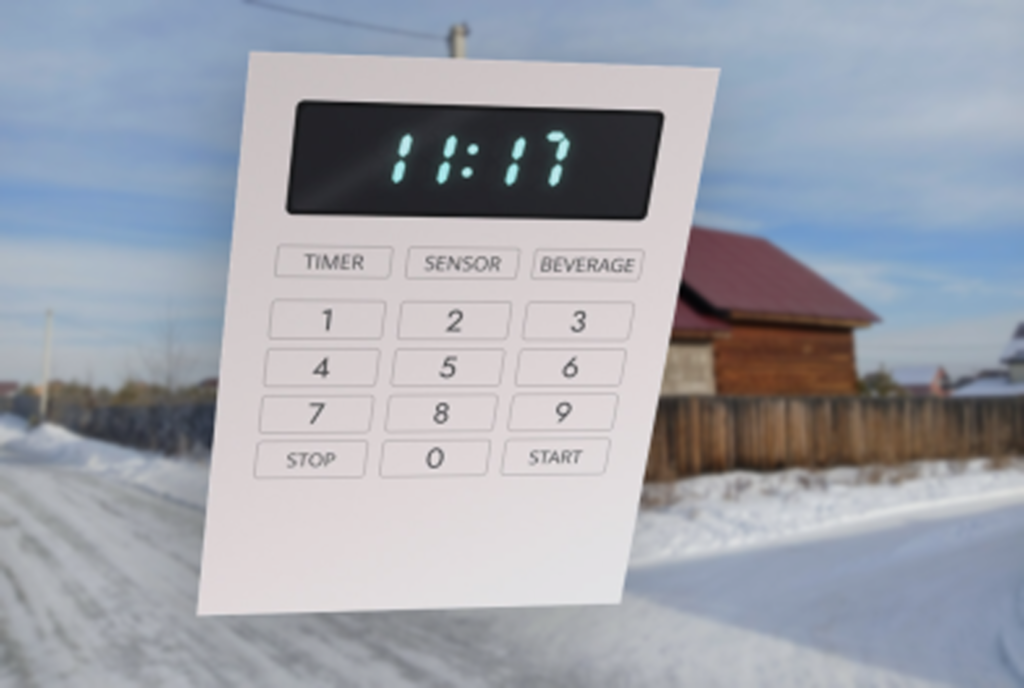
h=11 m=17
